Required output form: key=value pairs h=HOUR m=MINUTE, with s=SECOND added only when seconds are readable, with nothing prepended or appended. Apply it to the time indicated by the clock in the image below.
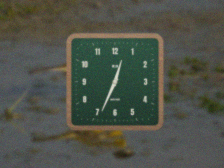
h=12 m=34
